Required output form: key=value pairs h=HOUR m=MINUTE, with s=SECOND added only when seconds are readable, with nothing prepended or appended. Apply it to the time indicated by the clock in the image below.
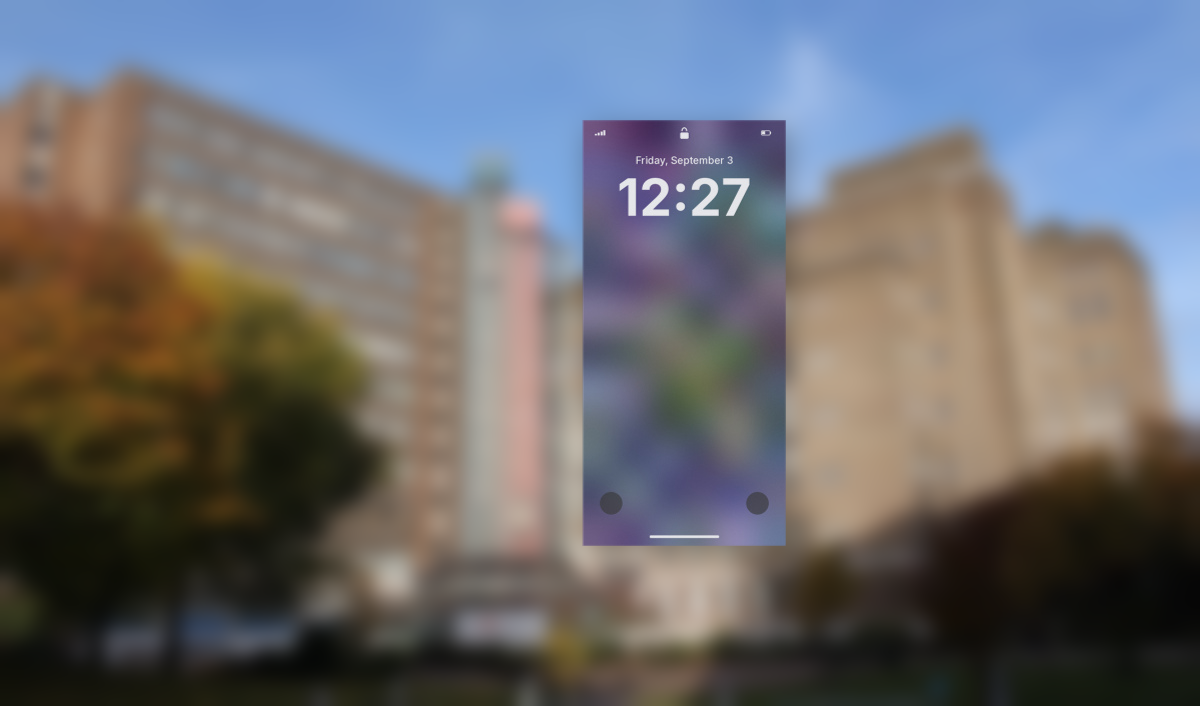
h=12 m=27
